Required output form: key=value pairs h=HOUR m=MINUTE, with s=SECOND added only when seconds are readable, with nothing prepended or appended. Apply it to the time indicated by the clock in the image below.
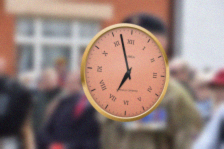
h=6 m=57
